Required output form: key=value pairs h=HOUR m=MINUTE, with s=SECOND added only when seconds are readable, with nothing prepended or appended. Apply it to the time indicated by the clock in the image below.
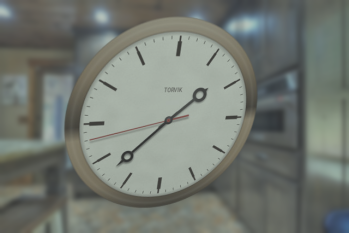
h=1 m=37 s=43
